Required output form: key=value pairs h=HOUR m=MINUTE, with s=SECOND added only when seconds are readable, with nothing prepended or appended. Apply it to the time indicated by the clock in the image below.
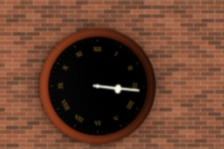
h=3 m=16
